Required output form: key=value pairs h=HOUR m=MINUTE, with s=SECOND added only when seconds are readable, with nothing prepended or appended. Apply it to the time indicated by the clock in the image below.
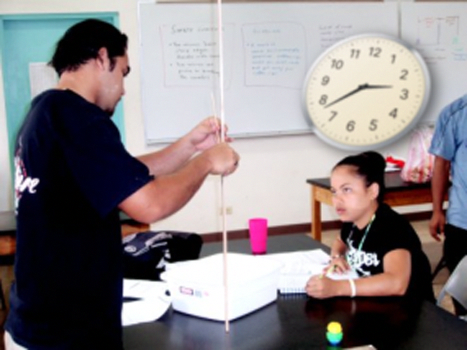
h=2 m=38
